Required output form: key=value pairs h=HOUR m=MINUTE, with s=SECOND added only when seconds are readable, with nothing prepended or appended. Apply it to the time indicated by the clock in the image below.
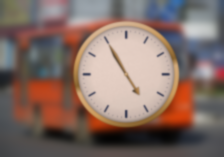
h=4 m=55
